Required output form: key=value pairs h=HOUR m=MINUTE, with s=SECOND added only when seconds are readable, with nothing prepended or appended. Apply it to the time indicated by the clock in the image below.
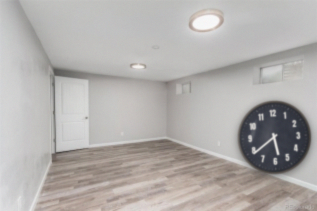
h=5 m=39
